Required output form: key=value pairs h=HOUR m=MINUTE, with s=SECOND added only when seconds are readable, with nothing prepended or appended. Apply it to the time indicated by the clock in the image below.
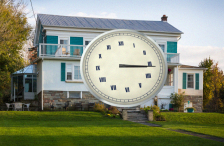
h=3 m=16
